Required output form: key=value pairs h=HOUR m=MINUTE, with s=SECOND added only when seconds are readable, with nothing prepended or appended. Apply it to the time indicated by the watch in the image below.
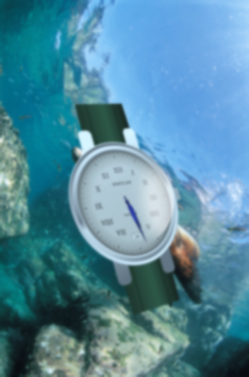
h=5 m=28
